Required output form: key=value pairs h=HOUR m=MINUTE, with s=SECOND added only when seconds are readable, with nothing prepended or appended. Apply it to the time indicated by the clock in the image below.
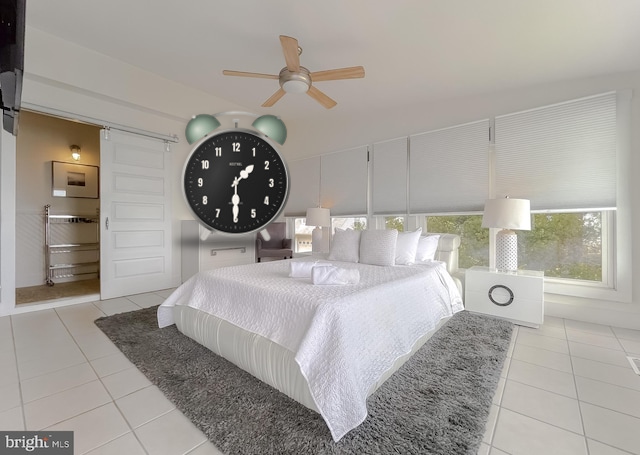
h=1 m=30
